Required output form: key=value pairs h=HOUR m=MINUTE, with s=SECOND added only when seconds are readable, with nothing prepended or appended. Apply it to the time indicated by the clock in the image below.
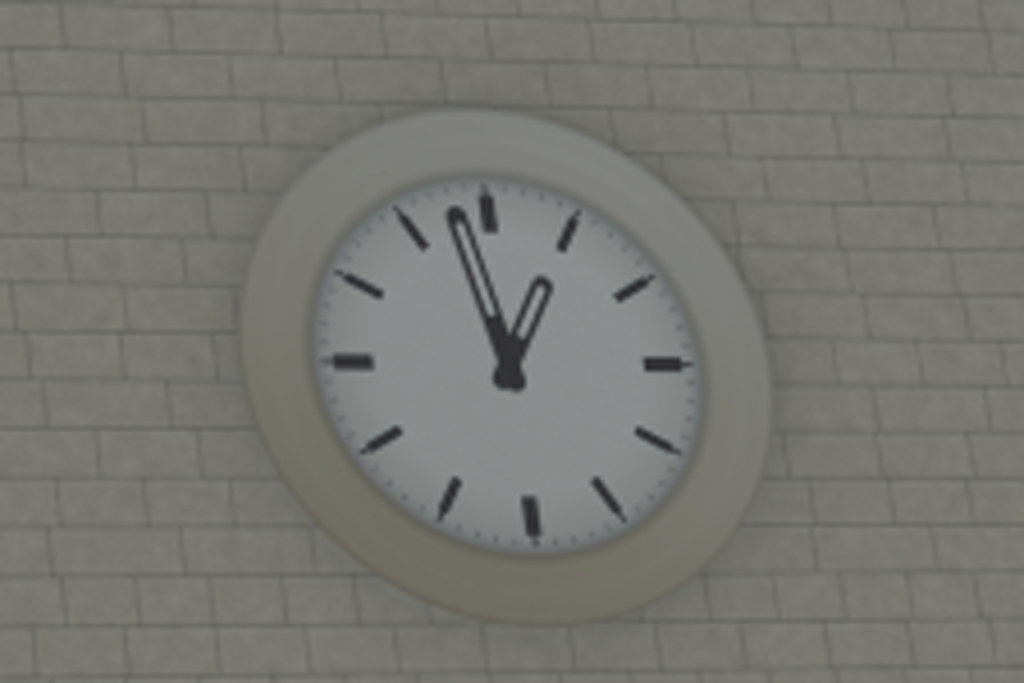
h=12 m=58
